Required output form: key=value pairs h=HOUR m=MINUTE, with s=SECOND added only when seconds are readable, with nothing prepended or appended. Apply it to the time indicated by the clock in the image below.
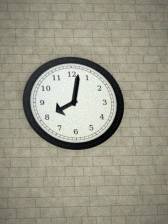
h=8 m=2
